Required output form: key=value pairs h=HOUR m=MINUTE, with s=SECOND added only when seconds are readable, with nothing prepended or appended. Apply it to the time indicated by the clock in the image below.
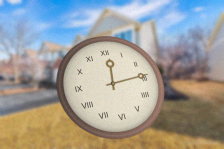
h=12 m=14
